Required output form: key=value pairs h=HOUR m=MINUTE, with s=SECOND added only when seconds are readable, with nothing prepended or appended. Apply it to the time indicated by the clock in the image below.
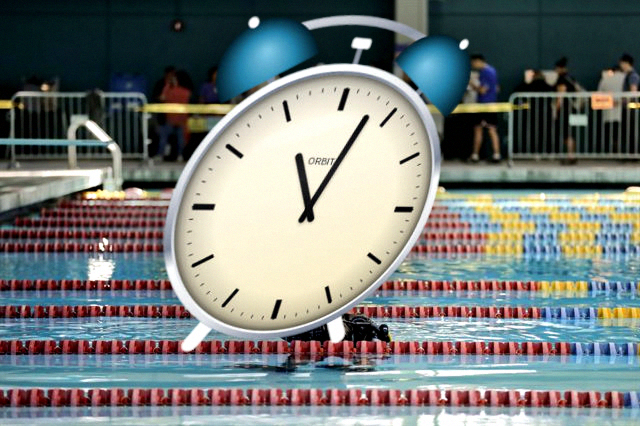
h=11 m=3
